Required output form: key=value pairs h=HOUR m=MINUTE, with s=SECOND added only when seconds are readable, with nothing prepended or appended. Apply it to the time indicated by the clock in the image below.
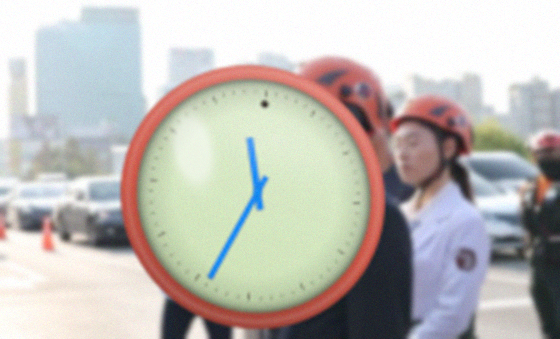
h=11 m=34
